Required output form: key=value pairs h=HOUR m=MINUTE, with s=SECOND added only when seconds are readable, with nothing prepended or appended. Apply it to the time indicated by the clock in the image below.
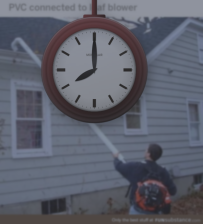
h=8 m=0
